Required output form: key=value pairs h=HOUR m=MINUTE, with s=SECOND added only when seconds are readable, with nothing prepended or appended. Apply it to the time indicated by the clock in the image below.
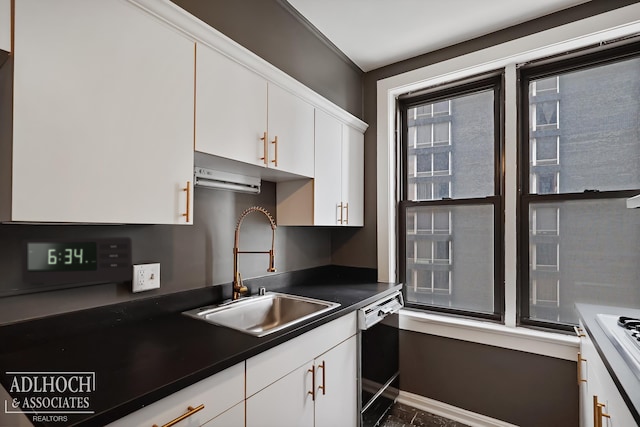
h=6 m=34
